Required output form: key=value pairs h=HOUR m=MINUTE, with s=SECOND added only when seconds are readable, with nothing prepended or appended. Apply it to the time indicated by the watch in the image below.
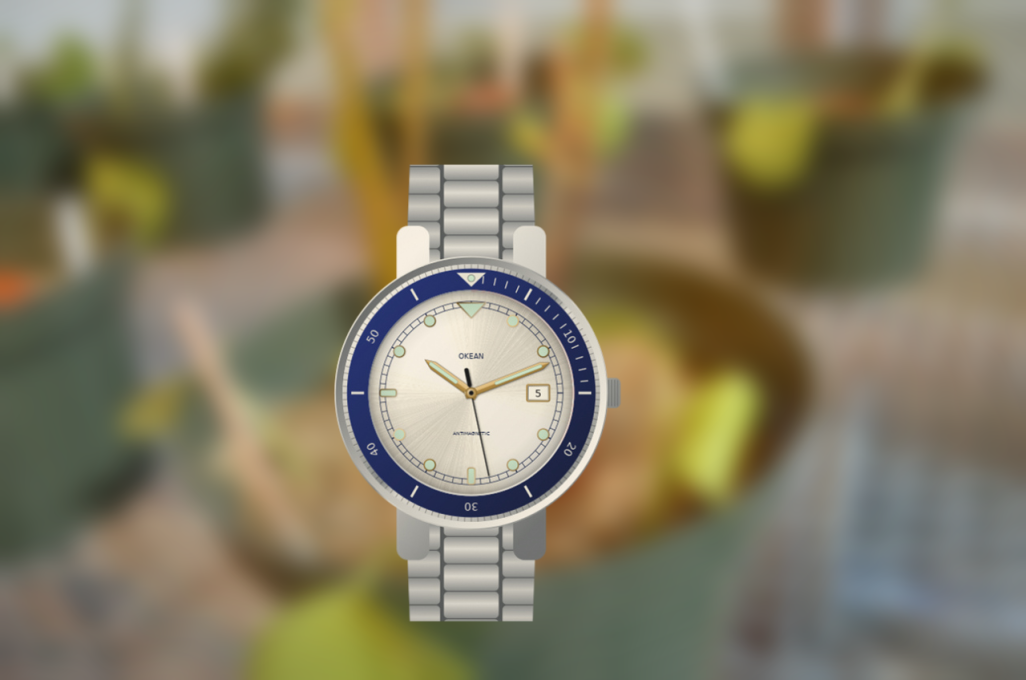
h=10 m=11 s=28
